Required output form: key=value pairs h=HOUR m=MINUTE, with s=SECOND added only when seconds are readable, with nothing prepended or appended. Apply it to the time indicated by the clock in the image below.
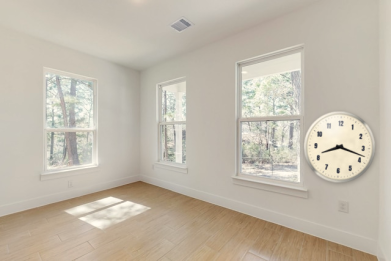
h=8 m=18
